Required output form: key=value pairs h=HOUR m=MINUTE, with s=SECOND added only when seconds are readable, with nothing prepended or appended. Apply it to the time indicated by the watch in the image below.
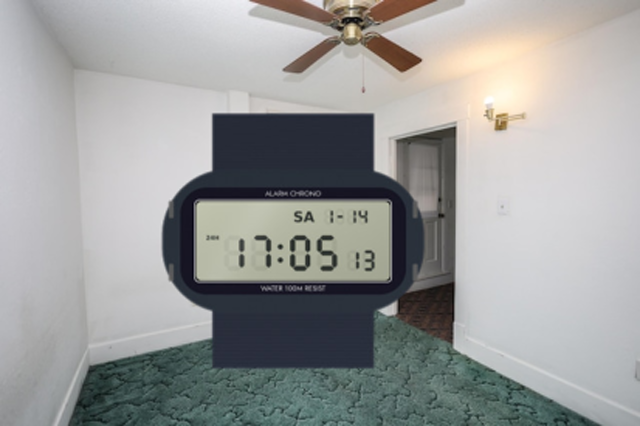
h=17 m=5 s=13
